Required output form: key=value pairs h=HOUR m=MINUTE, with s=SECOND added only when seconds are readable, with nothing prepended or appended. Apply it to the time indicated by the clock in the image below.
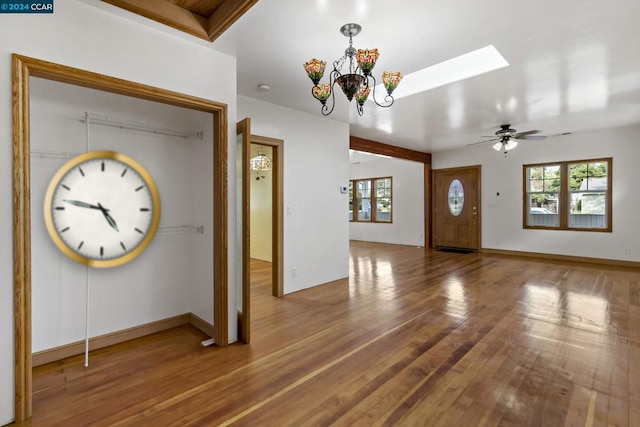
h=4 m=47
